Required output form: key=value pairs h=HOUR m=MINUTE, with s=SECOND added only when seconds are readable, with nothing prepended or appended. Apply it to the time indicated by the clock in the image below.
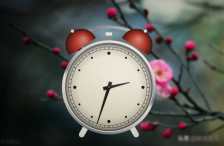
h=2 m=33
